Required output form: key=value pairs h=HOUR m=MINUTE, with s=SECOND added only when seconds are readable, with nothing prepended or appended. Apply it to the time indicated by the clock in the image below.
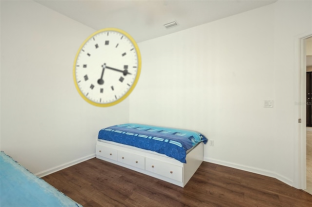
h=6 m=17
